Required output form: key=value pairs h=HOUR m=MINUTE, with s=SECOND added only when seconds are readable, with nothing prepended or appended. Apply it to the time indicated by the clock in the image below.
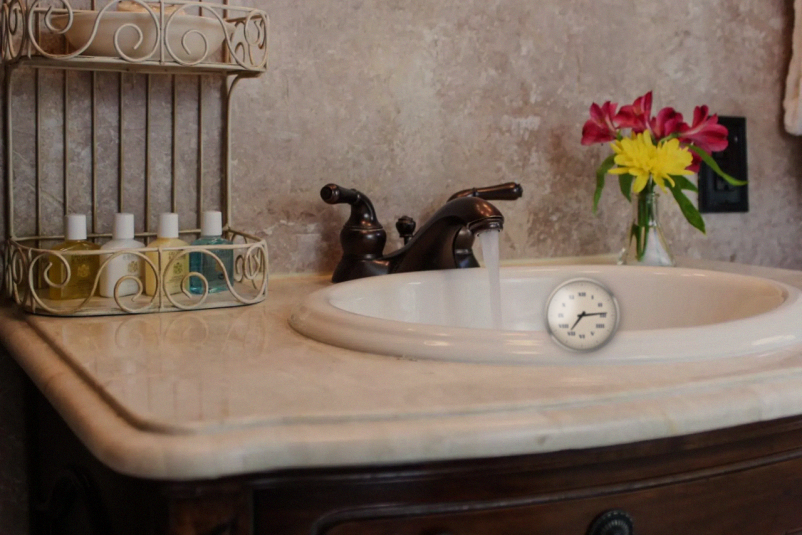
h=7 m=14
